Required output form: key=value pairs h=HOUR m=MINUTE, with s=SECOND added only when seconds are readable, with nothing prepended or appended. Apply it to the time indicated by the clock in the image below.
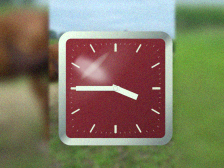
h=3 m=45
